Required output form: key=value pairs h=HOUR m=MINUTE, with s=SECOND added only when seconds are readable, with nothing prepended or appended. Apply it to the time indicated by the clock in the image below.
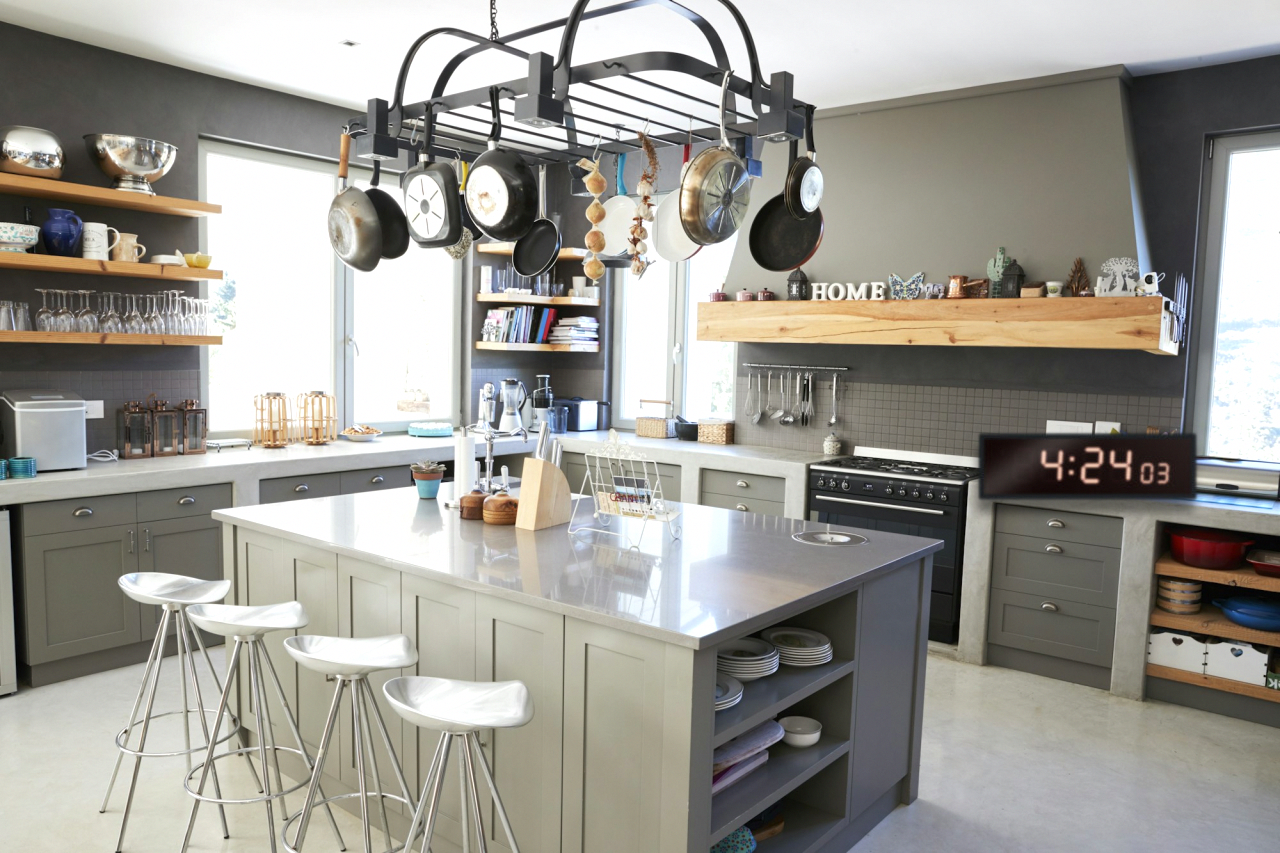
h=4 m=24 s=3
